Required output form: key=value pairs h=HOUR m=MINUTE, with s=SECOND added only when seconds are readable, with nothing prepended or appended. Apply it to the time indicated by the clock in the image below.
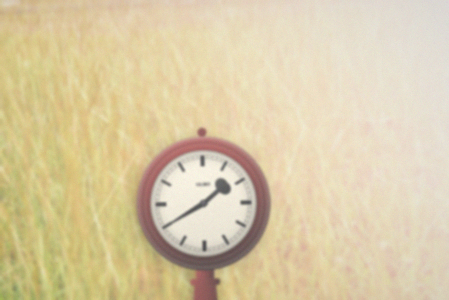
h=1 m=40
